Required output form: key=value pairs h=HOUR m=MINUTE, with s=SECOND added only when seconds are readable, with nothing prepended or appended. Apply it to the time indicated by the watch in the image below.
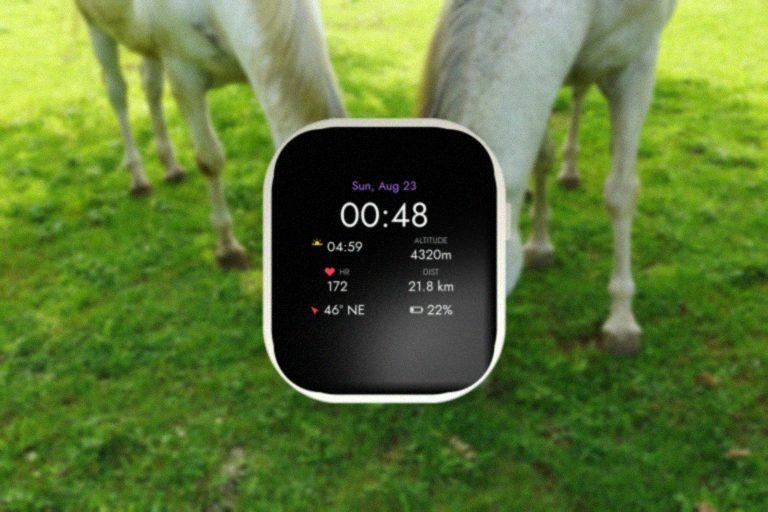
h=0 m=48
